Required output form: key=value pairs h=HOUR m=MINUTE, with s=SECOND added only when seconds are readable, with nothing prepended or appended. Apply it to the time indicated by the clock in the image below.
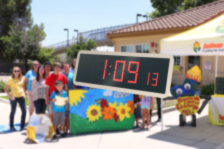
h=1 m=9 s=13
